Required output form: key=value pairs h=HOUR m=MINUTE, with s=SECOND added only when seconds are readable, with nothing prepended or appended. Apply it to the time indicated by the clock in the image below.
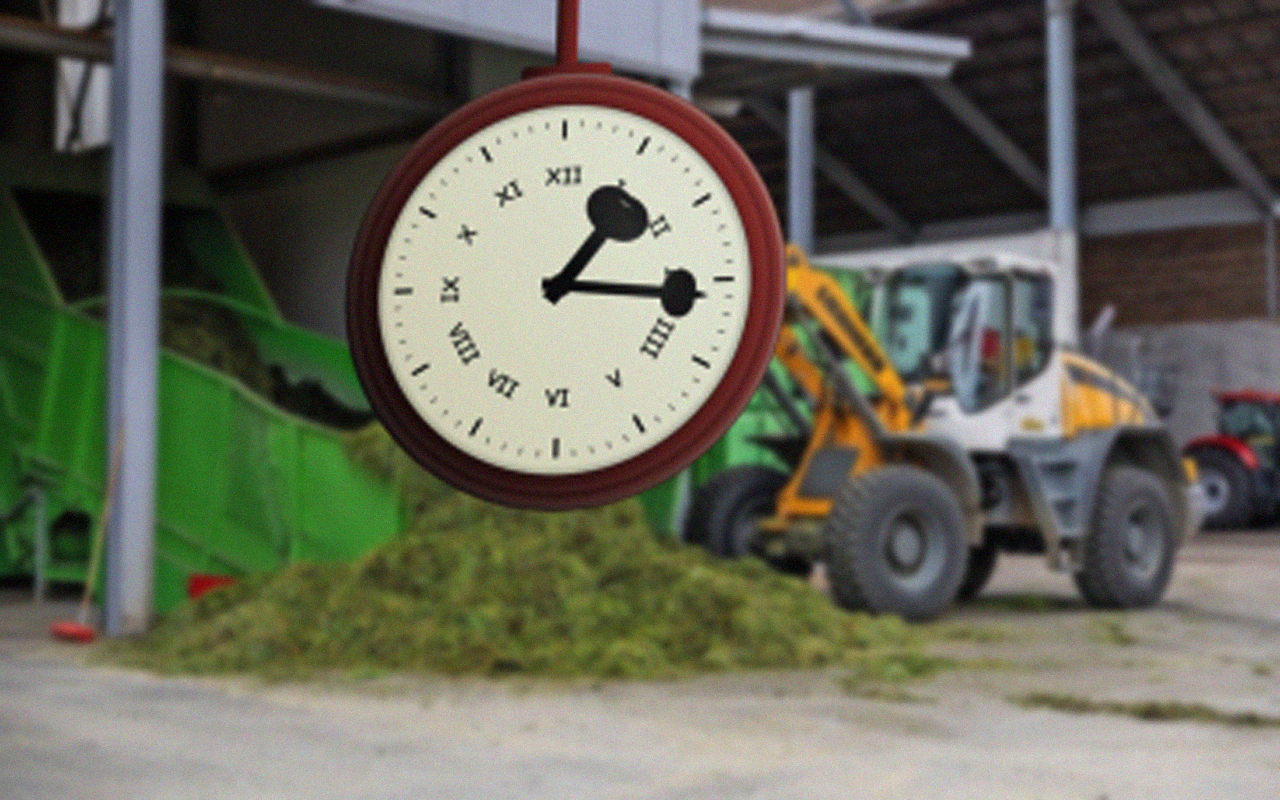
h=1 m=16
